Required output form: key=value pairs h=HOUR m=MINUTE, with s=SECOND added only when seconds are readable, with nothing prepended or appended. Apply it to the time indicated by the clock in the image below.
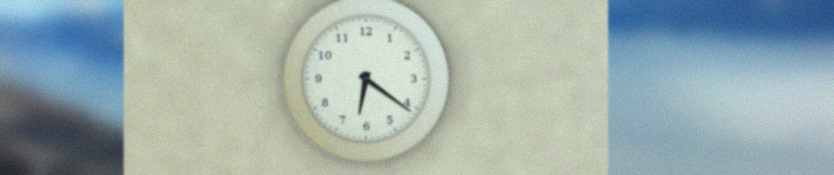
h=6 m=21
